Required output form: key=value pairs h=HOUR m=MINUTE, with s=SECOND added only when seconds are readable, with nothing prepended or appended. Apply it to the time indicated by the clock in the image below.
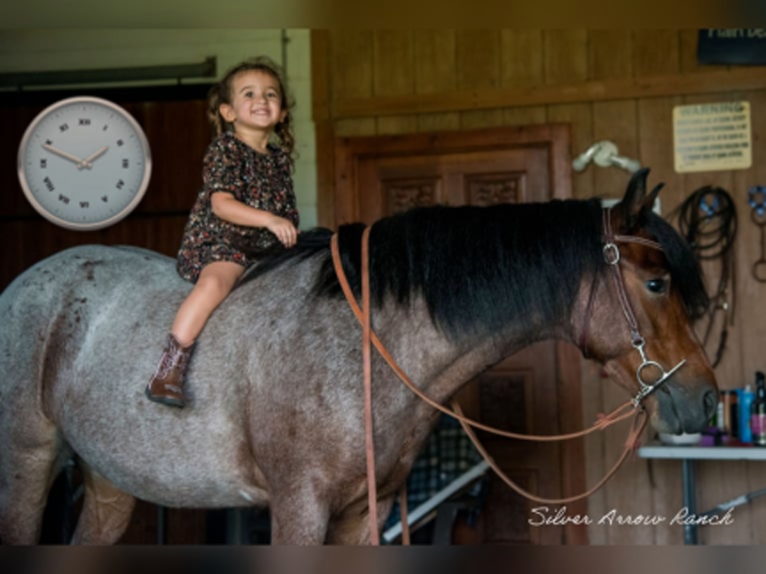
h=1 m=49
